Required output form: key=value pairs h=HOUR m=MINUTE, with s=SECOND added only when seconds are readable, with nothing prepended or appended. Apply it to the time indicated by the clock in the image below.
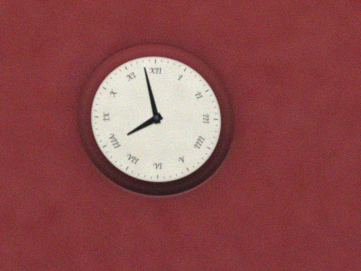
h=7 m=58
